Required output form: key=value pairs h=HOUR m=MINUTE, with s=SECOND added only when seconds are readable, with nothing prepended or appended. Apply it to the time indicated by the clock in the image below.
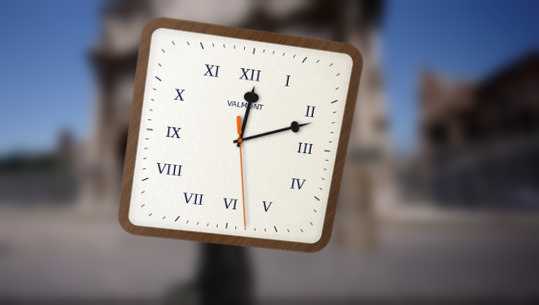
h=12 m=11 s=28
